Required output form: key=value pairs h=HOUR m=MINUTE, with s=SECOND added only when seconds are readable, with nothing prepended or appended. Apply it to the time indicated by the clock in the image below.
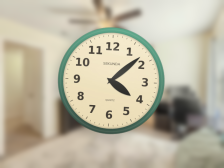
h=4 m=8
